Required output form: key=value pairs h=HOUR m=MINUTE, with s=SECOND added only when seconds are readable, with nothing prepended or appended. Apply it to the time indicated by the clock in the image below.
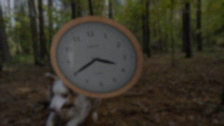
h=3 m=40
